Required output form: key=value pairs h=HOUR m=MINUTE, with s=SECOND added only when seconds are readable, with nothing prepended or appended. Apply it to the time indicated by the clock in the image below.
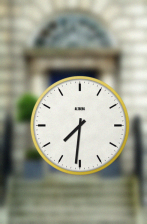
h=7 m=31
